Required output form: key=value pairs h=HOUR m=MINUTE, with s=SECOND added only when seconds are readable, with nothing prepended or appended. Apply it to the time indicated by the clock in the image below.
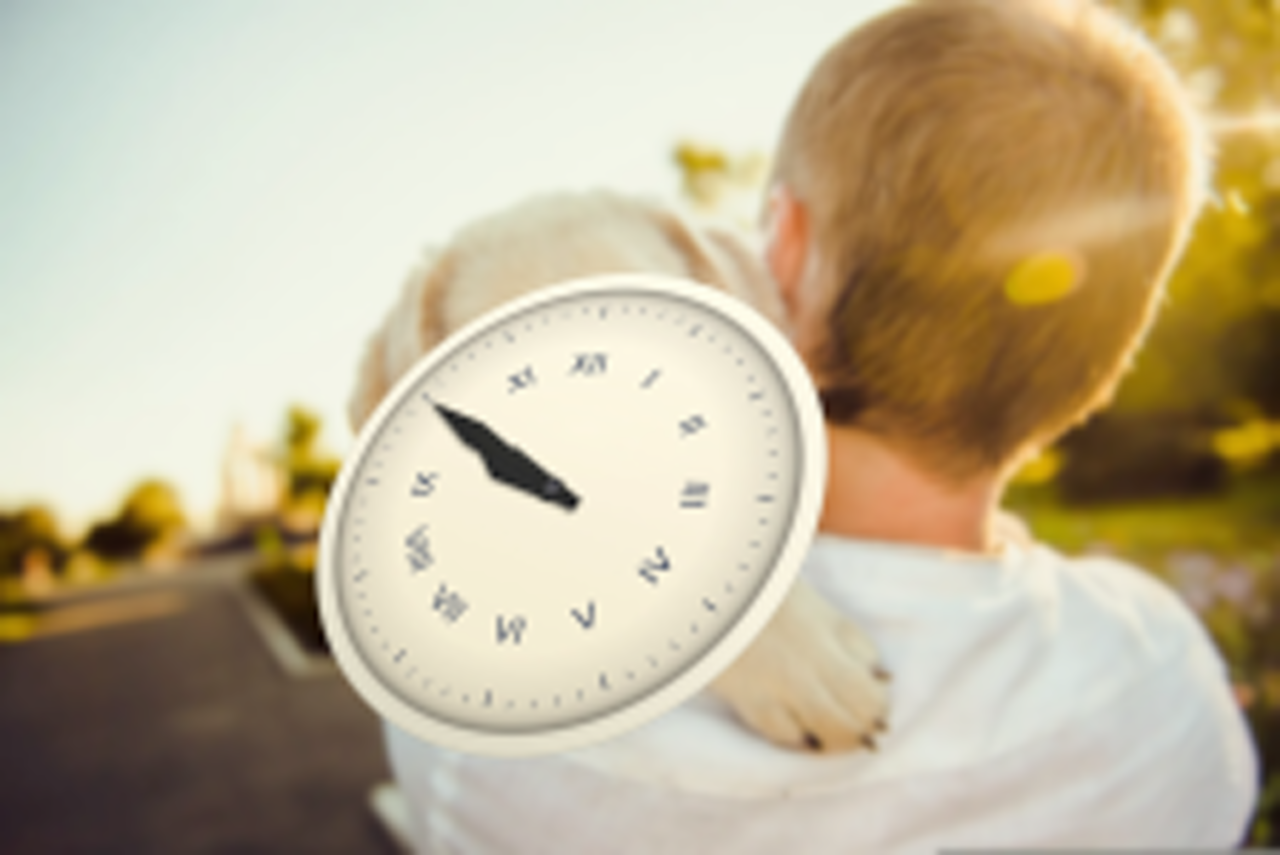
h=9 m=50
